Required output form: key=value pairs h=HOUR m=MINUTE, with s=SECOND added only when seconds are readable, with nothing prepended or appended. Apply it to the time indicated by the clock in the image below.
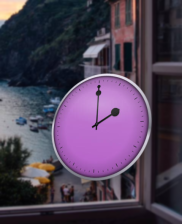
h=2 m=0
